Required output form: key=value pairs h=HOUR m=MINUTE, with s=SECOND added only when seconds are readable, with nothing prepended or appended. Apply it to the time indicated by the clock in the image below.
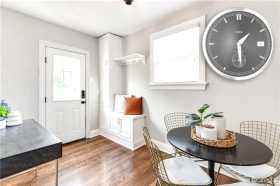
h=1 m=29
